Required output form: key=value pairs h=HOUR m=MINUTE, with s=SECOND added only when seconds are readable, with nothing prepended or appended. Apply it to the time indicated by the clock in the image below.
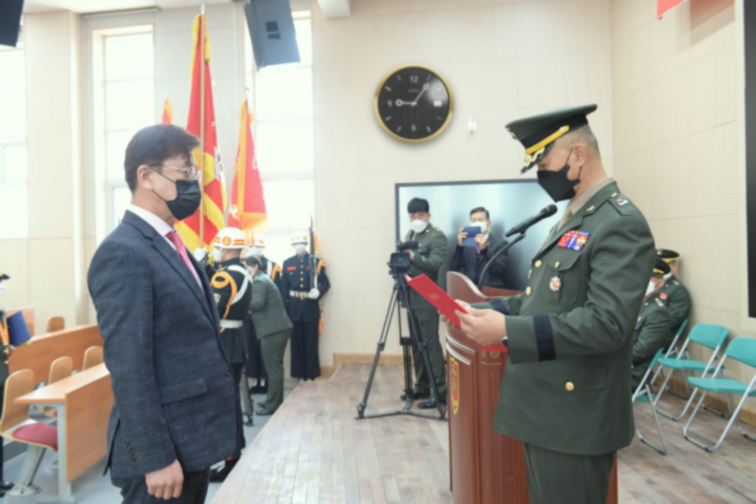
h=9 m=6
